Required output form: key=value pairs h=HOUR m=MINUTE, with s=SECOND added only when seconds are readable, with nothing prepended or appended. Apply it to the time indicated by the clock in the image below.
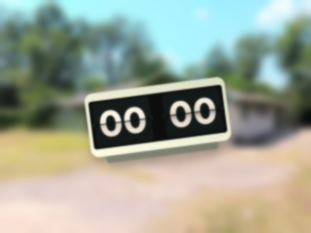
h=0 m=0
